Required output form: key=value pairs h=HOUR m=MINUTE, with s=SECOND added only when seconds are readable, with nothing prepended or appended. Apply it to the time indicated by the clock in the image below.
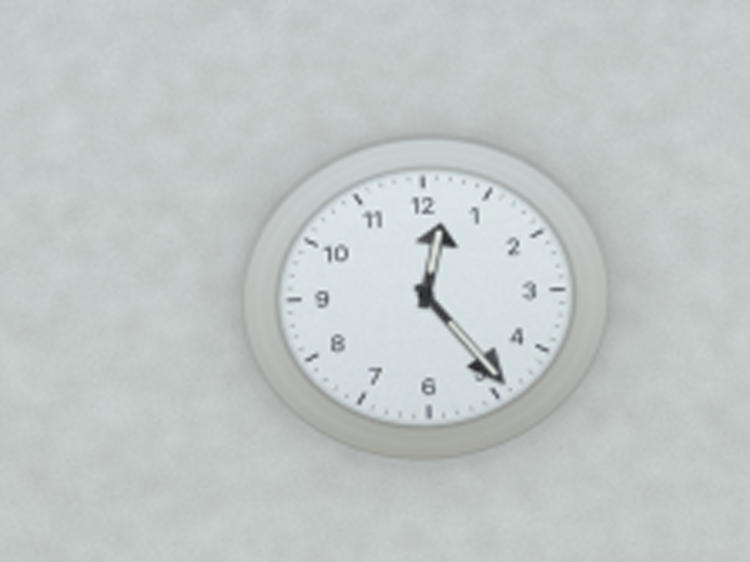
h=12 m=24
